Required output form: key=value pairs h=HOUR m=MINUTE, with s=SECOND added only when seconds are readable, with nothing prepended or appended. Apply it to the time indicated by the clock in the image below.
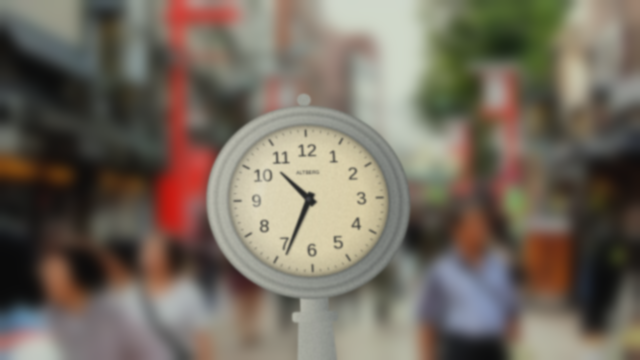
h=10 m=34
